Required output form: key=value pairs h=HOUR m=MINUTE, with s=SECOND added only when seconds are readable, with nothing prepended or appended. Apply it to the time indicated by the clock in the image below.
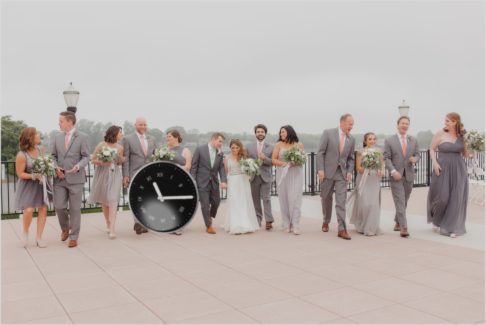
h=11 m=15
